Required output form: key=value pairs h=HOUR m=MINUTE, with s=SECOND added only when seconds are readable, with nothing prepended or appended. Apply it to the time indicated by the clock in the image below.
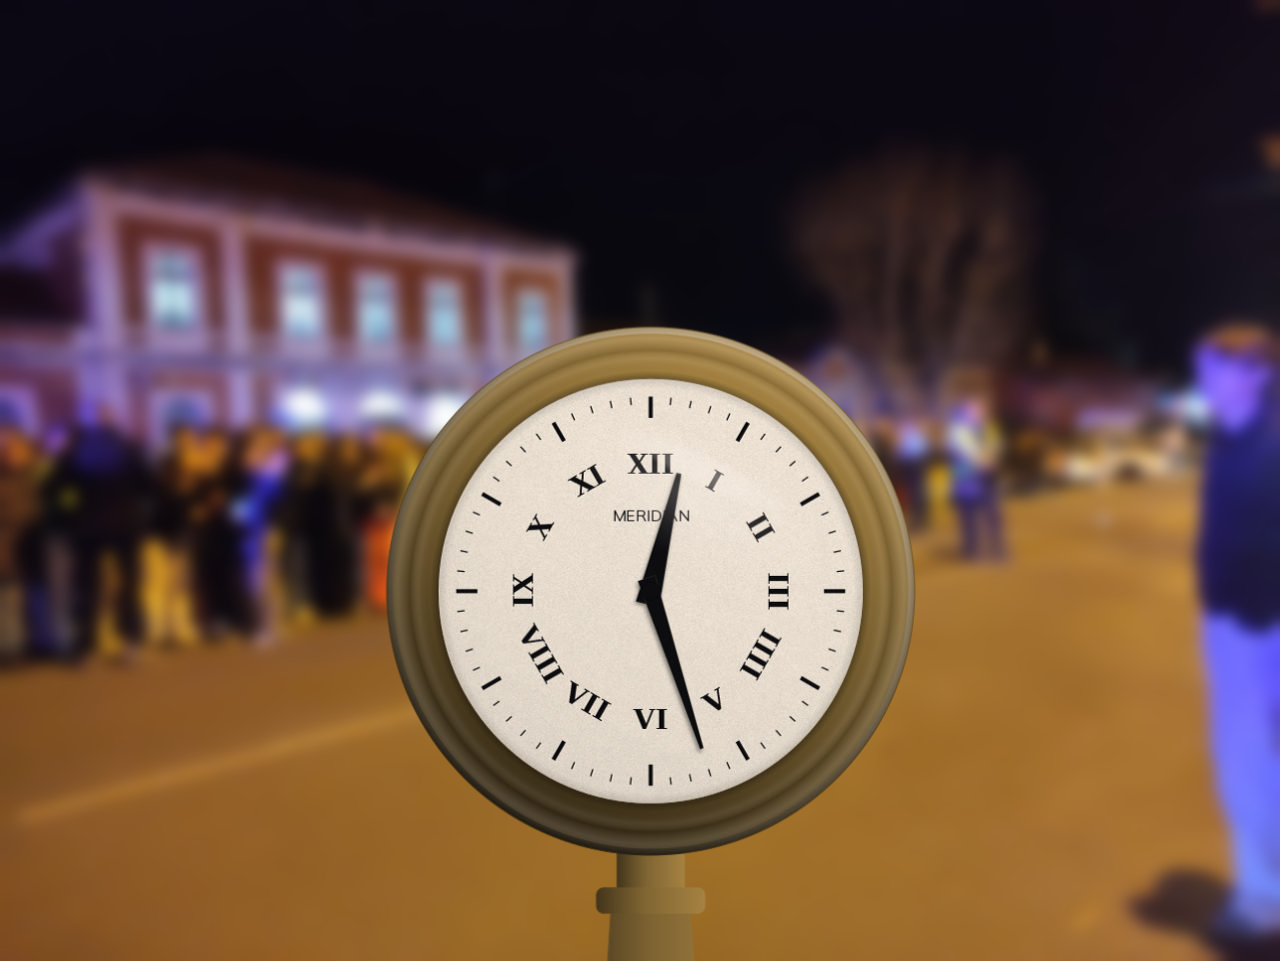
h=12 m=27
